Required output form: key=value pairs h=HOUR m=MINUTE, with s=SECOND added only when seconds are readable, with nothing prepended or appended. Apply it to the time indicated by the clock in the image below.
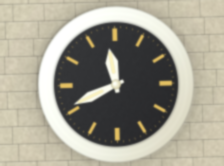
h=11 m=41
